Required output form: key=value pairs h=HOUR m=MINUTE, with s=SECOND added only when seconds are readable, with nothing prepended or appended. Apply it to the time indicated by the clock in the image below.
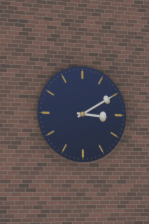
h=3 m=10
